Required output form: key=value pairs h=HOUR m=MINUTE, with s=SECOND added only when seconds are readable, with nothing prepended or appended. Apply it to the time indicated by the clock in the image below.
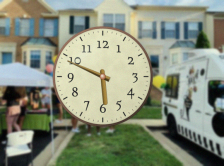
h=5 m=49
